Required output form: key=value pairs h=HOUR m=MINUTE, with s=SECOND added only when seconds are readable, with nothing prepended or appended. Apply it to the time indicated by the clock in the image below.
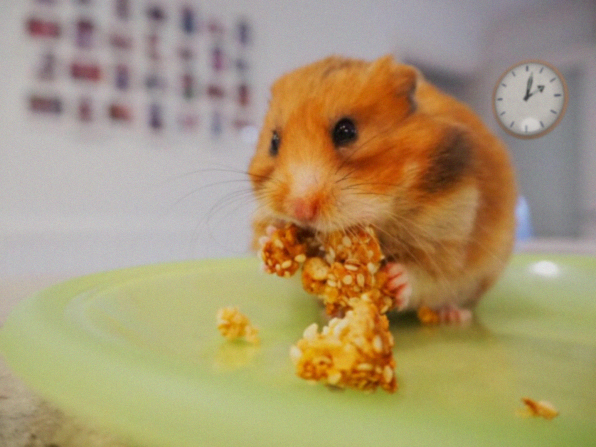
h=2 m=2
